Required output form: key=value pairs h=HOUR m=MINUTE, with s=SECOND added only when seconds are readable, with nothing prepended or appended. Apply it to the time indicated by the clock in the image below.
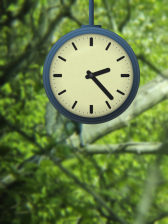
h=2 m=23
